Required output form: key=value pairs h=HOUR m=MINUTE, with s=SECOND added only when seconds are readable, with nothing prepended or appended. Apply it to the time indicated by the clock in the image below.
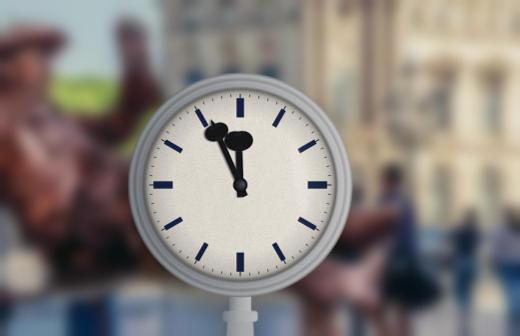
h=11 m=56
